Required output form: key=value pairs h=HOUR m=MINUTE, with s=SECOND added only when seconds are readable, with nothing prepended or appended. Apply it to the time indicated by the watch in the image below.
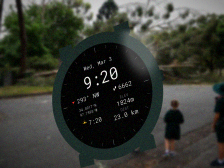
h=9 m=20
